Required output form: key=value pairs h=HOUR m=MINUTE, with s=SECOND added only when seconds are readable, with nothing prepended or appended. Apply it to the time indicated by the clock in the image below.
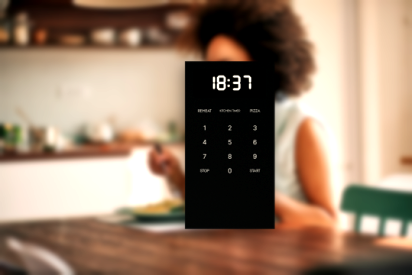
h=18 m=37
